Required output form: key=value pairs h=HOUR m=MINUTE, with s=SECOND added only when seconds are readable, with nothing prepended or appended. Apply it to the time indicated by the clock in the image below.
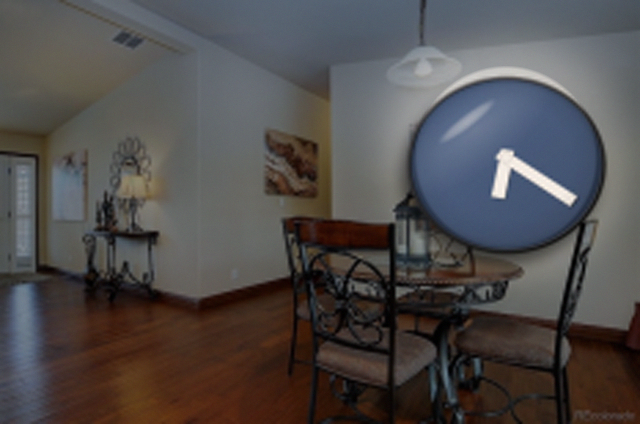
h=6 m=21
